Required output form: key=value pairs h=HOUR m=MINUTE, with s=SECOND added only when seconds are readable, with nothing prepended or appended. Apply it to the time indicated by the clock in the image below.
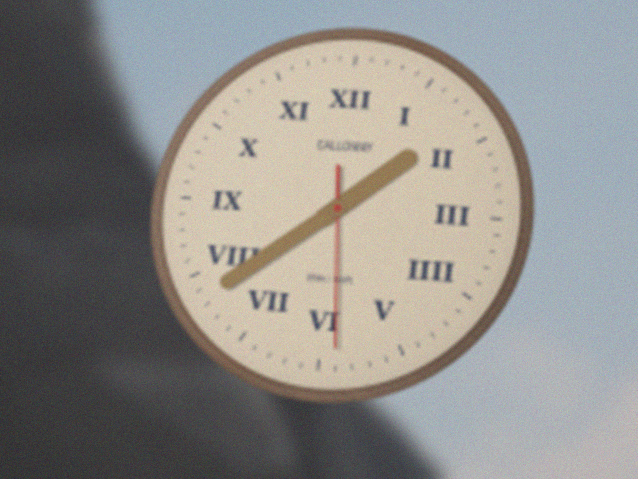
h=1 m=38 s=29
